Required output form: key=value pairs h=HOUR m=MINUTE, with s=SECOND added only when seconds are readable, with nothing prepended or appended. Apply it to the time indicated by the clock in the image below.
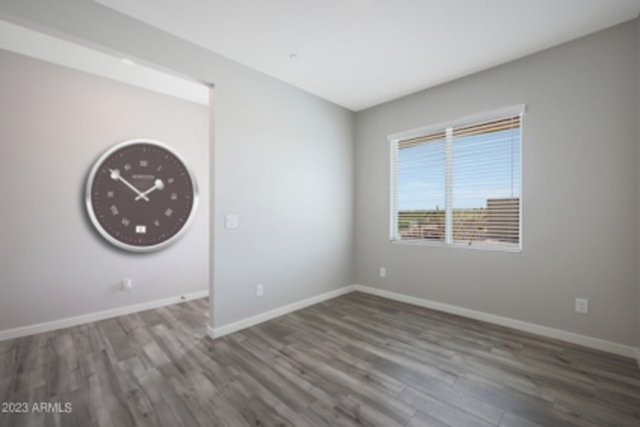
h=1 m=51
